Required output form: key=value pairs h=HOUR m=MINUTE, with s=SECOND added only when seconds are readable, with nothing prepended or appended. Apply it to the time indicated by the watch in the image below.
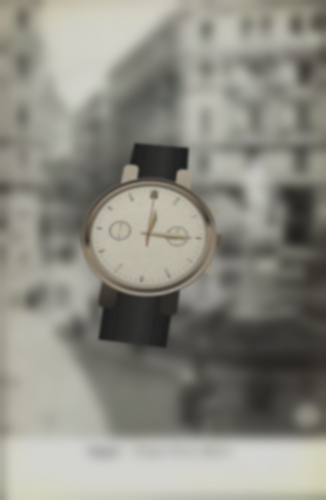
h=12 m=15
